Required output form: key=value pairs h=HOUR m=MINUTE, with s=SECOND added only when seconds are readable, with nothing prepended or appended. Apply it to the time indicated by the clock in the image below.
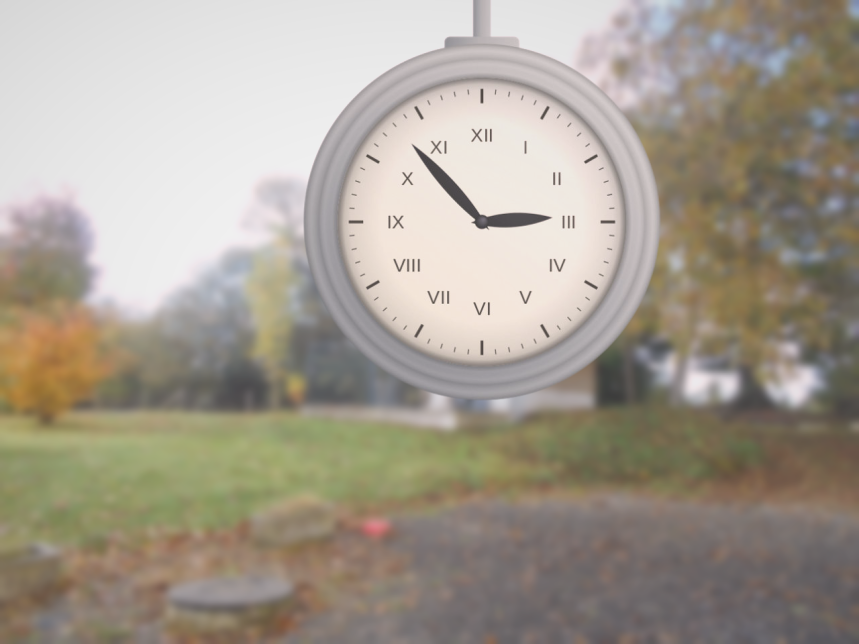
h=2 m=53
